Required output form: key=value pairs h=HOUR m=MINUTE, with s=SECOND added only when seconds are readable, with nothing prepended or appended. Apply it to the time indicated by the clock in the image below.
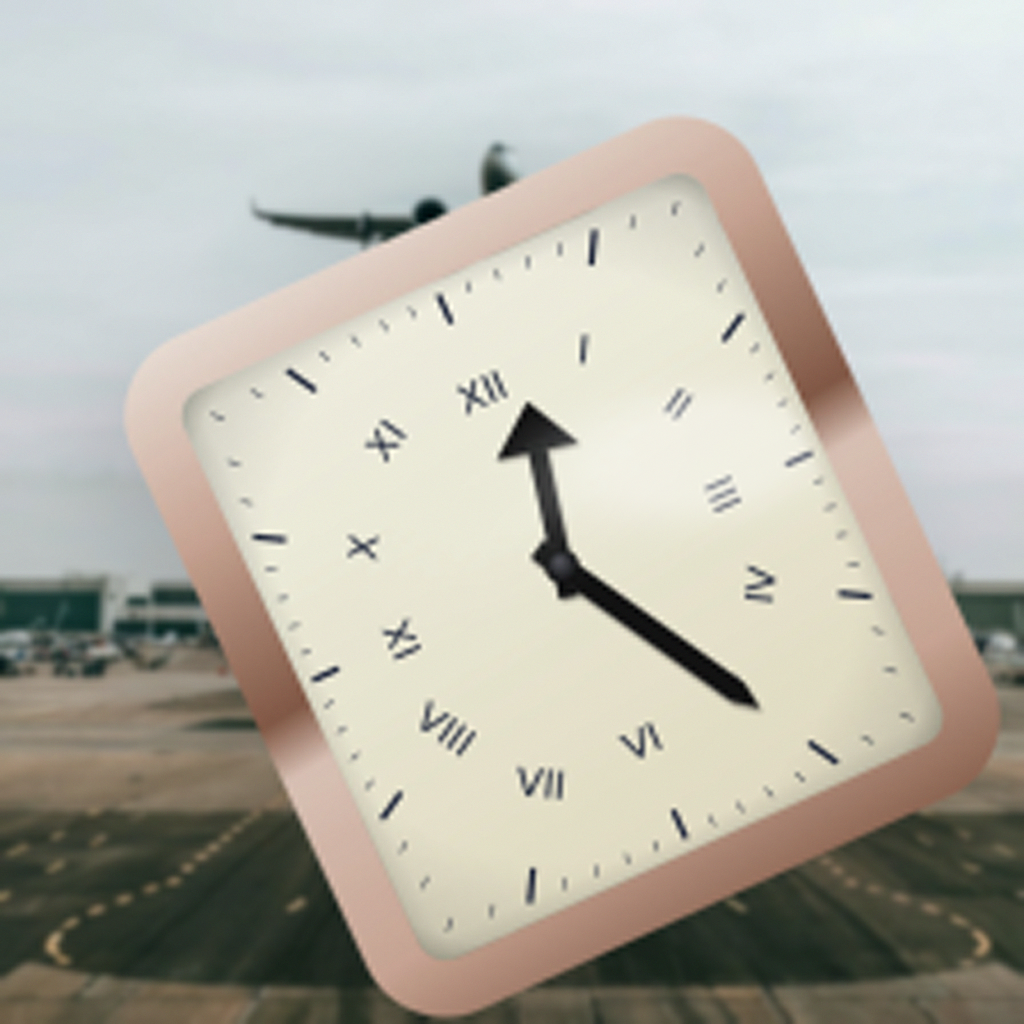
h=12 m=25
